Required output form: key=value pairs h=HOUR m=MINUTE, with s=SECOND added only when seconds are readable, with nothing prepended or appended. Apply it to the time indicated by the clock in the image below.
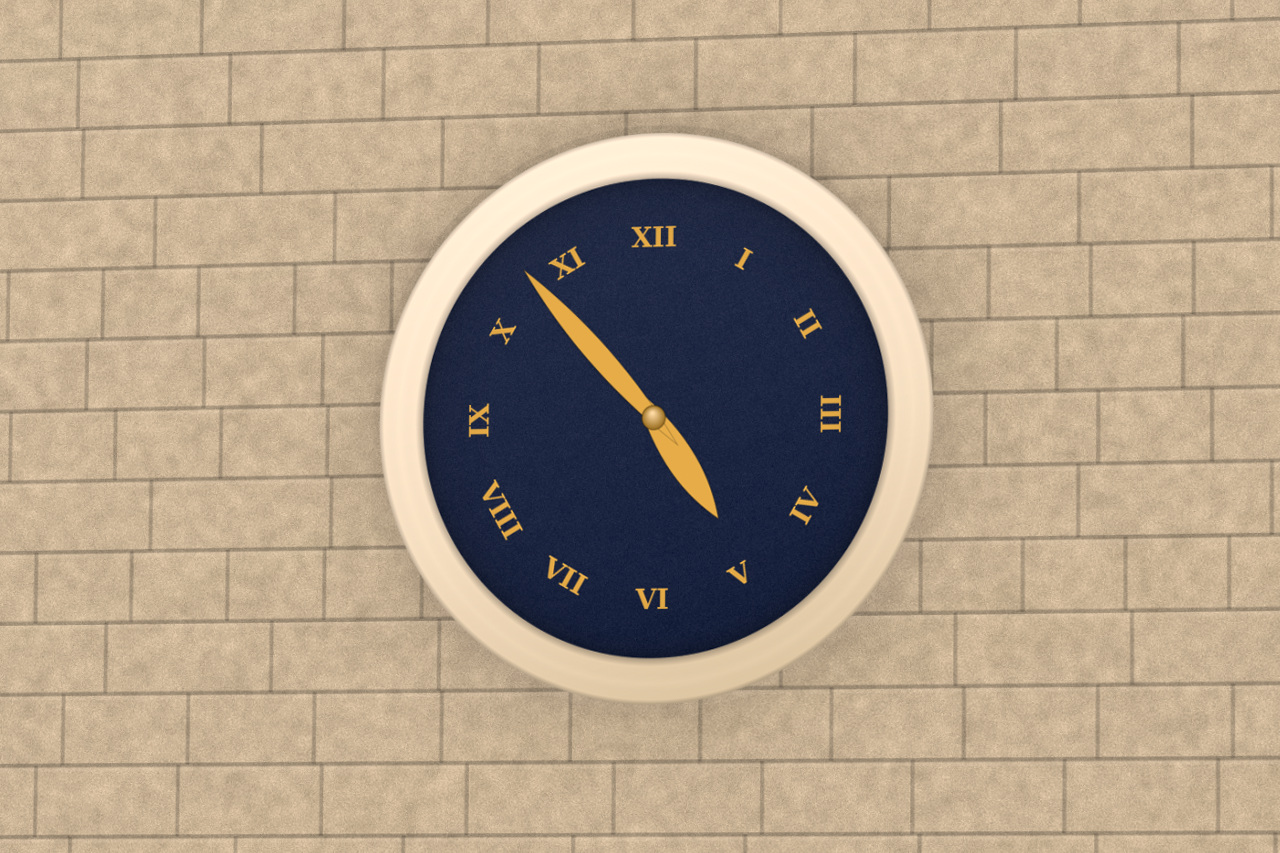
h=4 m=53
